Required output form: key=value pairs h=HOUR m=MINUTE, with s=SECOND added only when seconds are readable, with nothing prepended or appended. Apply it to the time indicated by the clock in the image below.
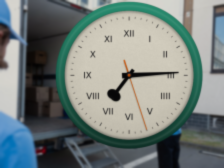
h=7 m=14 s=27
